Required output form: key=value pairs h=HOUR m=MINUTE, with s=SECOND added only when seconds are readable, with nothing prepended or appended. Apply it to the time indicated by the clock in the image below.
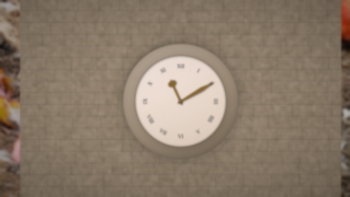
h=11 m=10
